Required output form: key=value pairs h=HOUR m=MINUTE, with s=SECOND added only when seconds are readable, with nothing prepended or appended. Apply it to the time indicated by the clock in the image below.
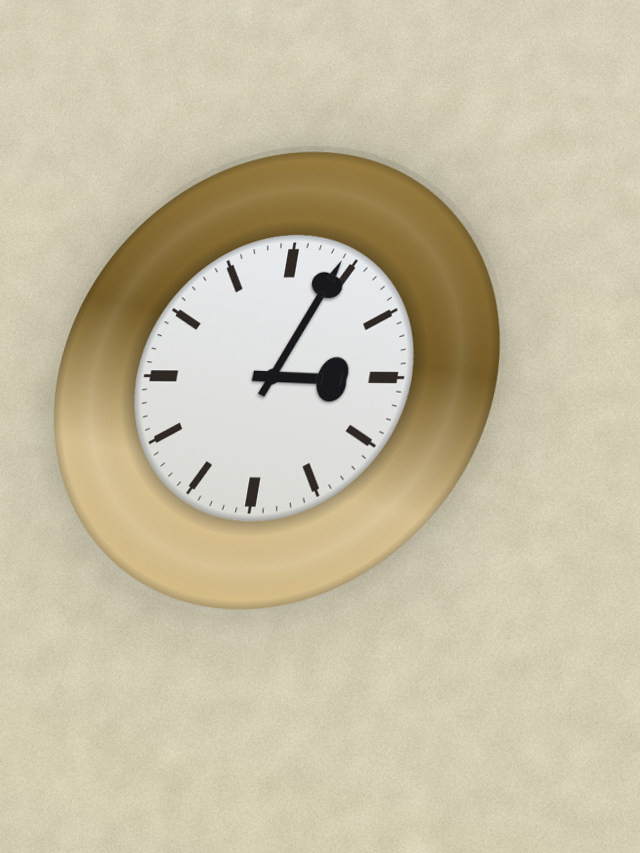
h=3 m=4
